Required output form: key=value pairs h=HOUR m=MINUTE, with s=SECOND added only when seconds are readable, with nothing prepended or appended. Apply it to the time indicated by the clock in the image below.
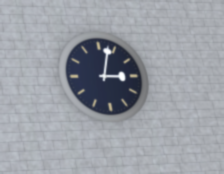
h=3 m=3
